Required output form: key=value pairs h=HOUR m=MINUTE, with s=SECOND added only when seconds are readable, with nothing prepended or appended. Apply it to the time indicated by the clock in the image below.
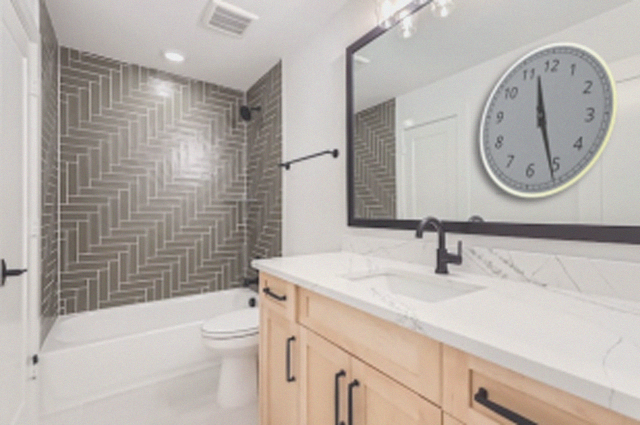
h=11 m=26
